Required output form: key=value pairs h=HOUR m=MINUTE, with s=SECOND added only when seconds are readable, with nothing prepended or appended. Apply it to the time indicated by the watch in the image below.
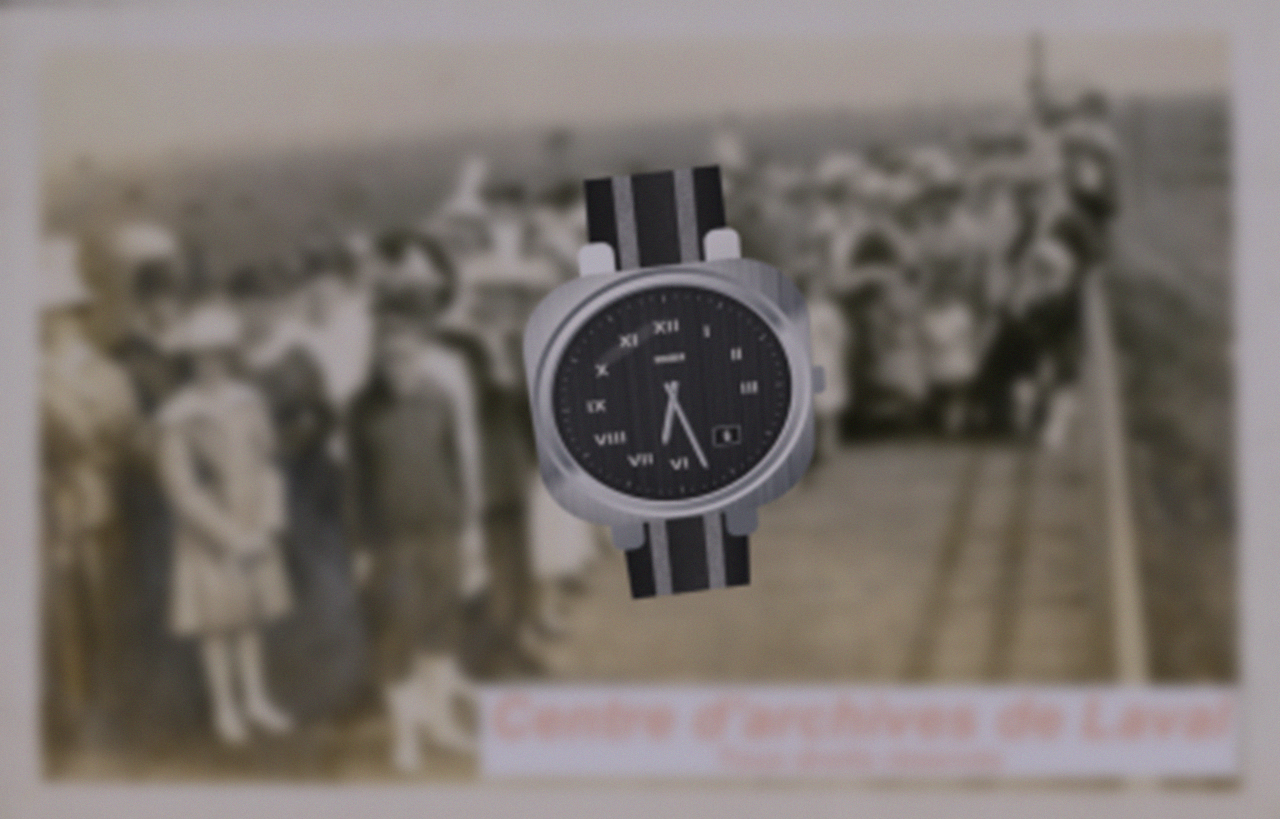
h=6 m=27
